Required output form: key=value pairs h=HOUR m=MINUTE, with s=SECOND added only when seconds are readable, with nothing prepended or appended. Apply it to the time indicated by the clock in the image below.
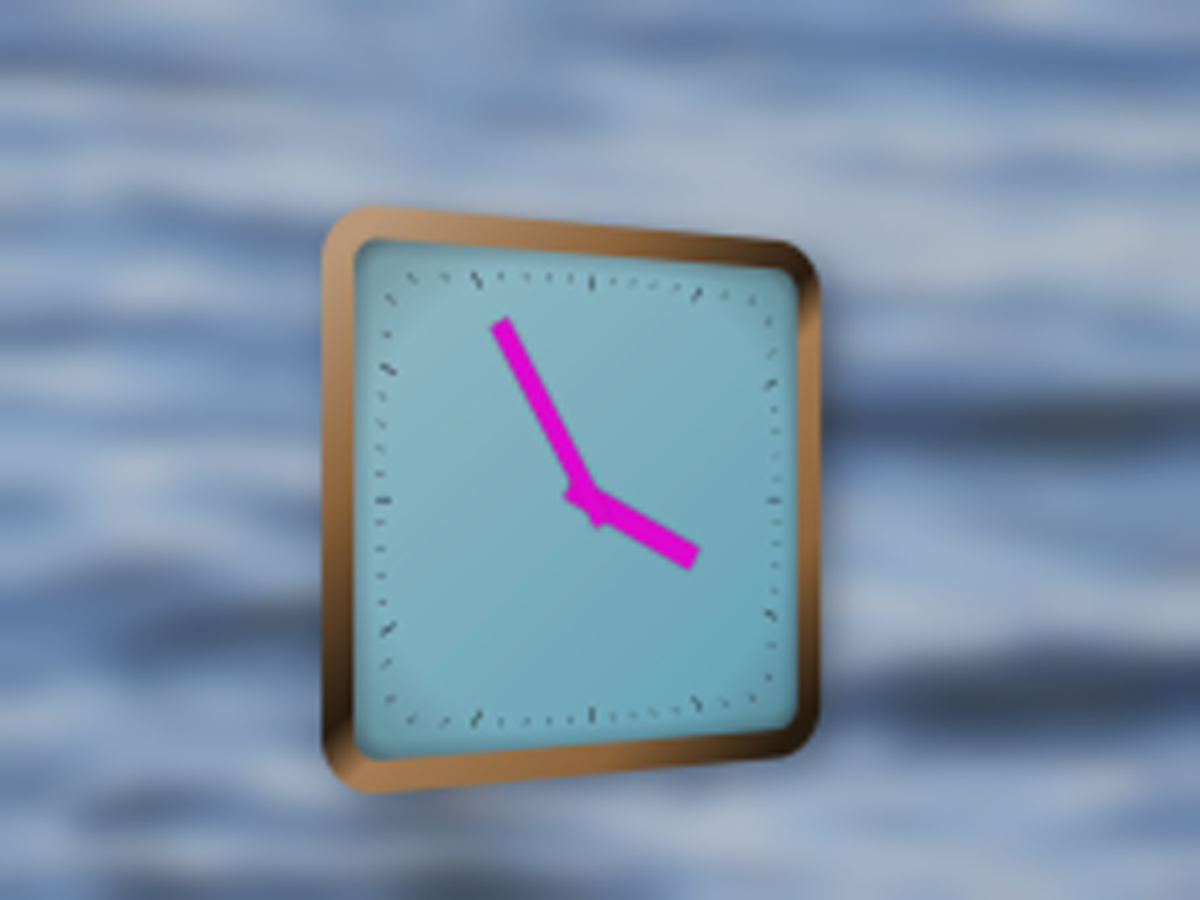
h=3 m=55
